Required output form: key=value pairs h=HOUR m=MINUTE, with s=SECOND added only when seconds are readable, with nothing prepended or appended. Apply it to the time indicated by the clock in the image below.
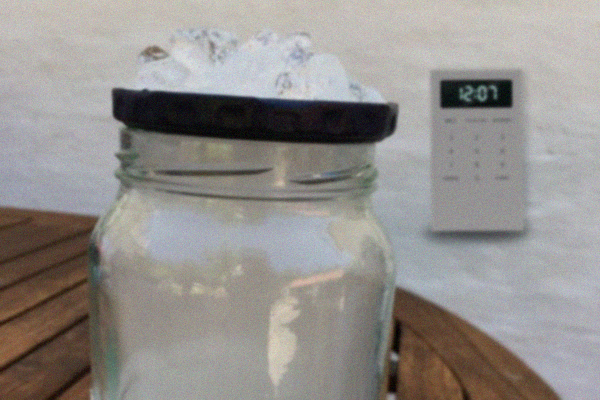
h=12 m=7
